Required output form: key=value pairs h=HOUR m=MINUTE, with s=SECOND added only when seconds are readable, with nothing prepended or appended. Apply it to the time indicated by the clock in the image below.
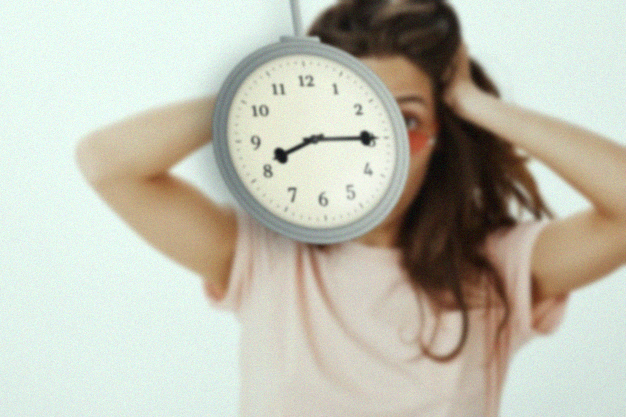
h=8 m=15
